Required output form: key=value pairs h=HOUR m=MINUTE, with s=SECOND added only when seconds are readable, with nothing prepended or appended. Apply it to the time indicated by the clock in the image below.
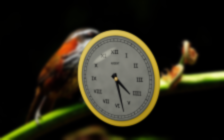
h=4 m=28
